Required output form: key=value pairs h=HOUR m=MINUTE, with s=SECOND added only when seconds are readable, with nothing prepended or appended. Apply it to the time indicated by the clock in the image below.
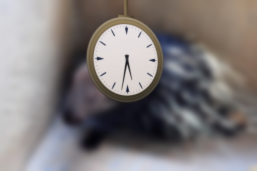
h=5 m=32
